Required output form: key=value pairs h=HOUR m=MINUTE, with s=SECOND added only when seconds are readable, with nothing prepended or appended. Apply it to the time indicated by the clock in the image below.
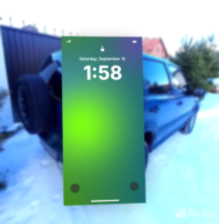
h=1 m=58
